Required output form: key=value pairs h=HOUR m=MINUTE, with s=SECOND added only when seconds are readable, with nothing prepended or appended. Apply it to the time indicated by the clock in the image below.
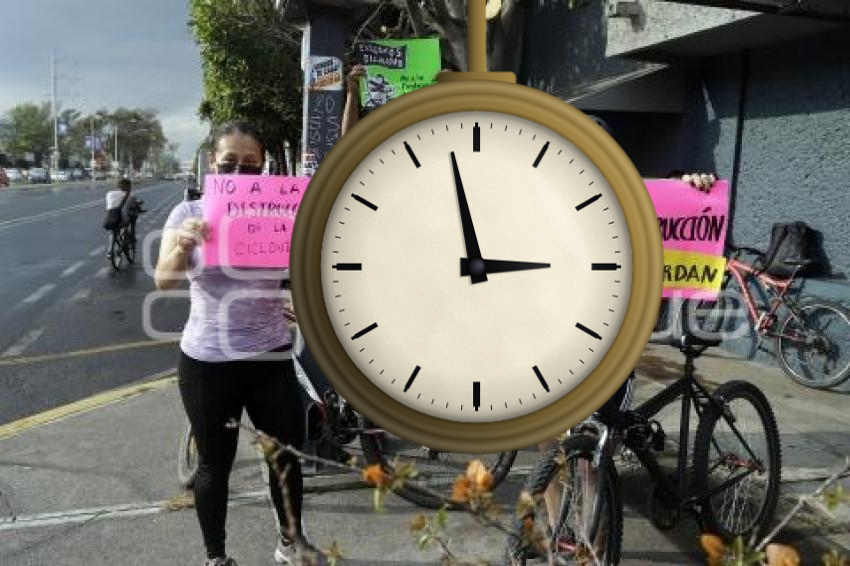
h=2 m=58
